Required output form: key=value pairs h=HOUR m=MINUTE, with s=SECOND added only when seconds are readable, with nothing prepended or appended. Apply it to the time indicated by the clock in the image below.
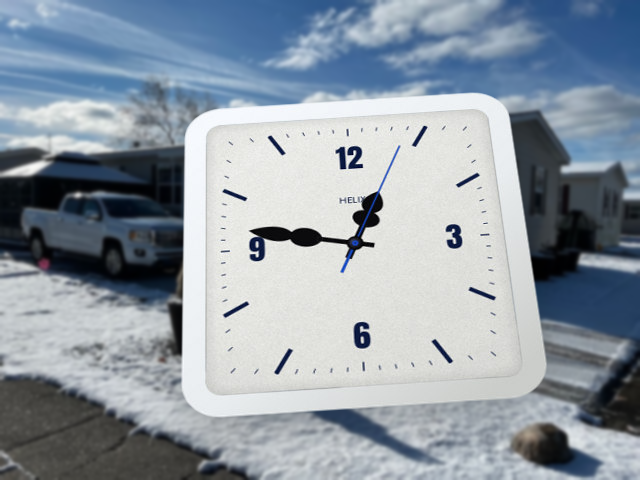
h=12 m=47 s=4
